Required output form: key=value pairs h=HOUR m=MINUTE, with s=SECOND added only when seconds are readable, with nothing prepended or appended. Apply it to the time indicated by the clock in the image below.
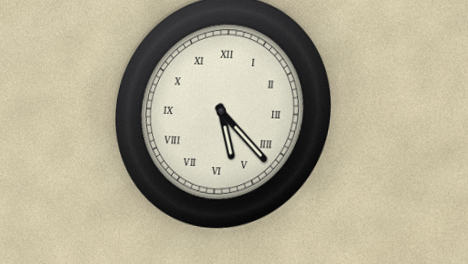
h=5 m=22
